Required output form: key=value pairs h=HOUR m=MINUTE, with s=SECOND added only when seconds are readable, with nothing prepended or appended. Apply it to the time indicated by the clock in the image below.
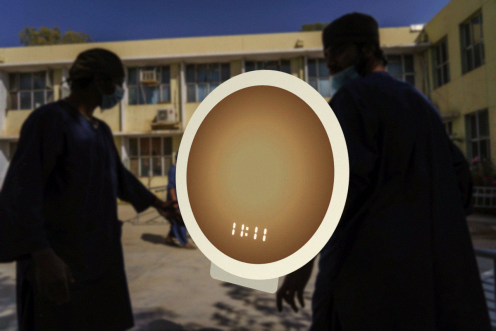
h=11 m=11
